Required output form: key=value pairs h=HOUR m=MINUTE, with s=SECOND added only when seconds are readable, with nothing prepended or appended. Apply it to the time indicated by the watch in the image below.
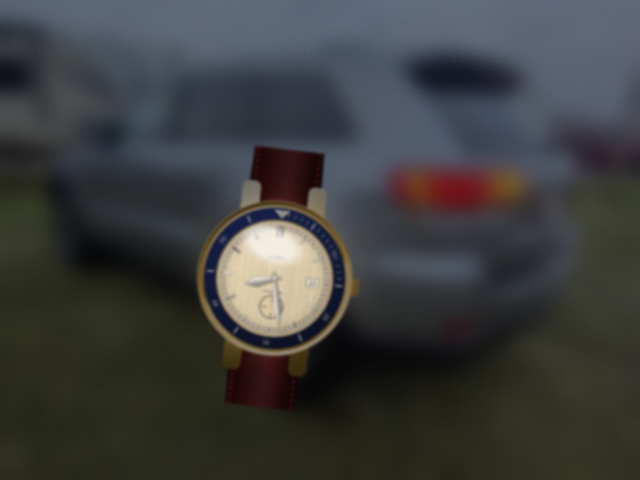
h=8 m=28
